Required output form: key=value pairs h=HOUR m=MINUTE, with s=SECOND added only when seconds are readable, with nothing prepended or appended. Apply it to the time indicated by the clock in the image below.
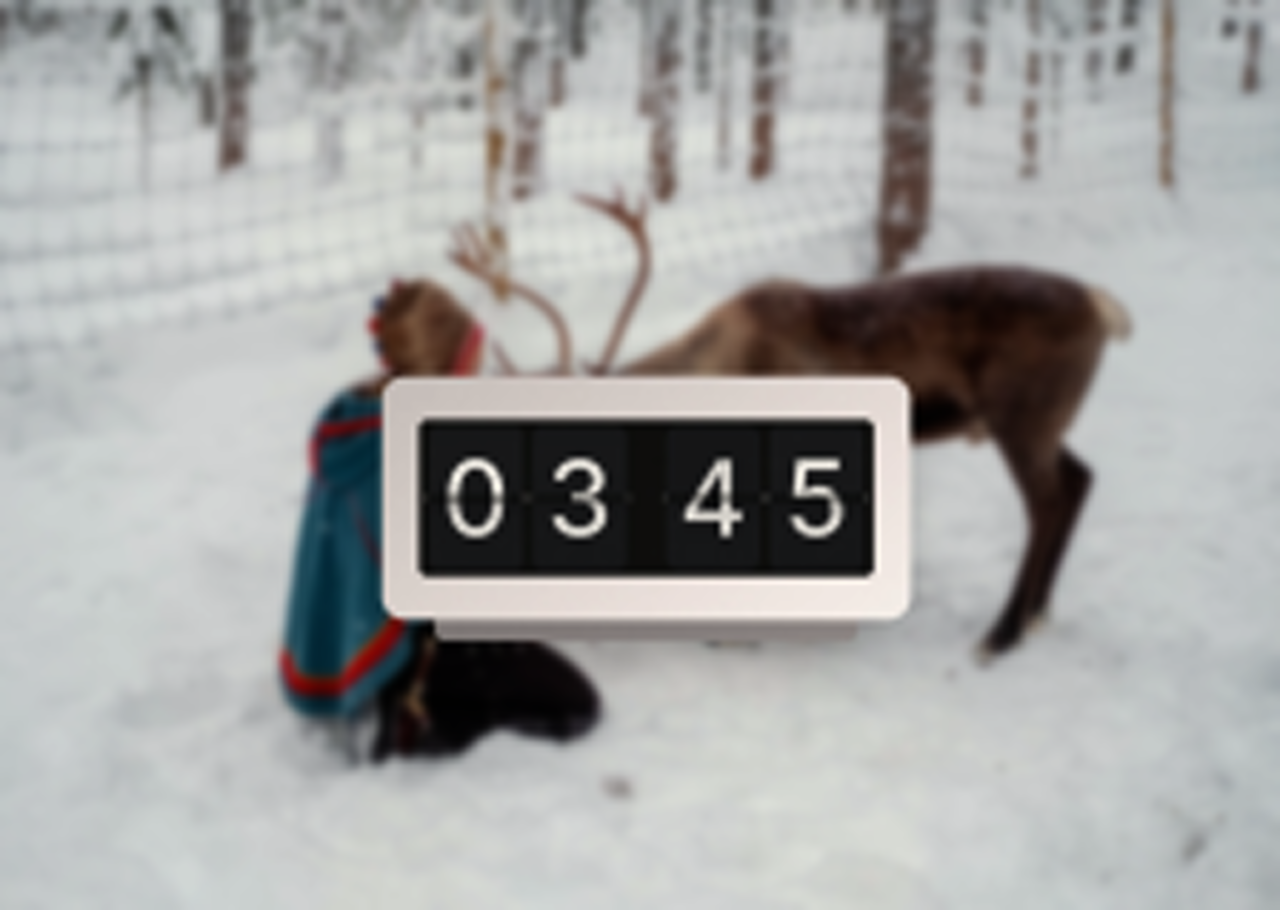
h=3 m=45
